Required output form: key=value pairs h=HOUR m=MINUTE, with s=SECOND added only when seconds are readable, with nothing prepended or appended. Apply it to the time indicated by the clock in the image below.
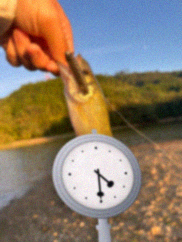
h=4 m=30
